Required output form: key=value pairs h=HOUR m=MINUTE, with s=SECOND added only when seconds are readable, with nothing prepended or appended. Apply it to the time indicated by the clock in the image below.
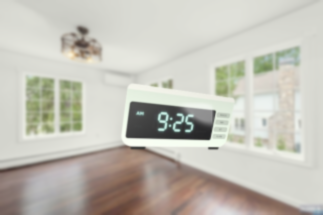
h=9 m=25
